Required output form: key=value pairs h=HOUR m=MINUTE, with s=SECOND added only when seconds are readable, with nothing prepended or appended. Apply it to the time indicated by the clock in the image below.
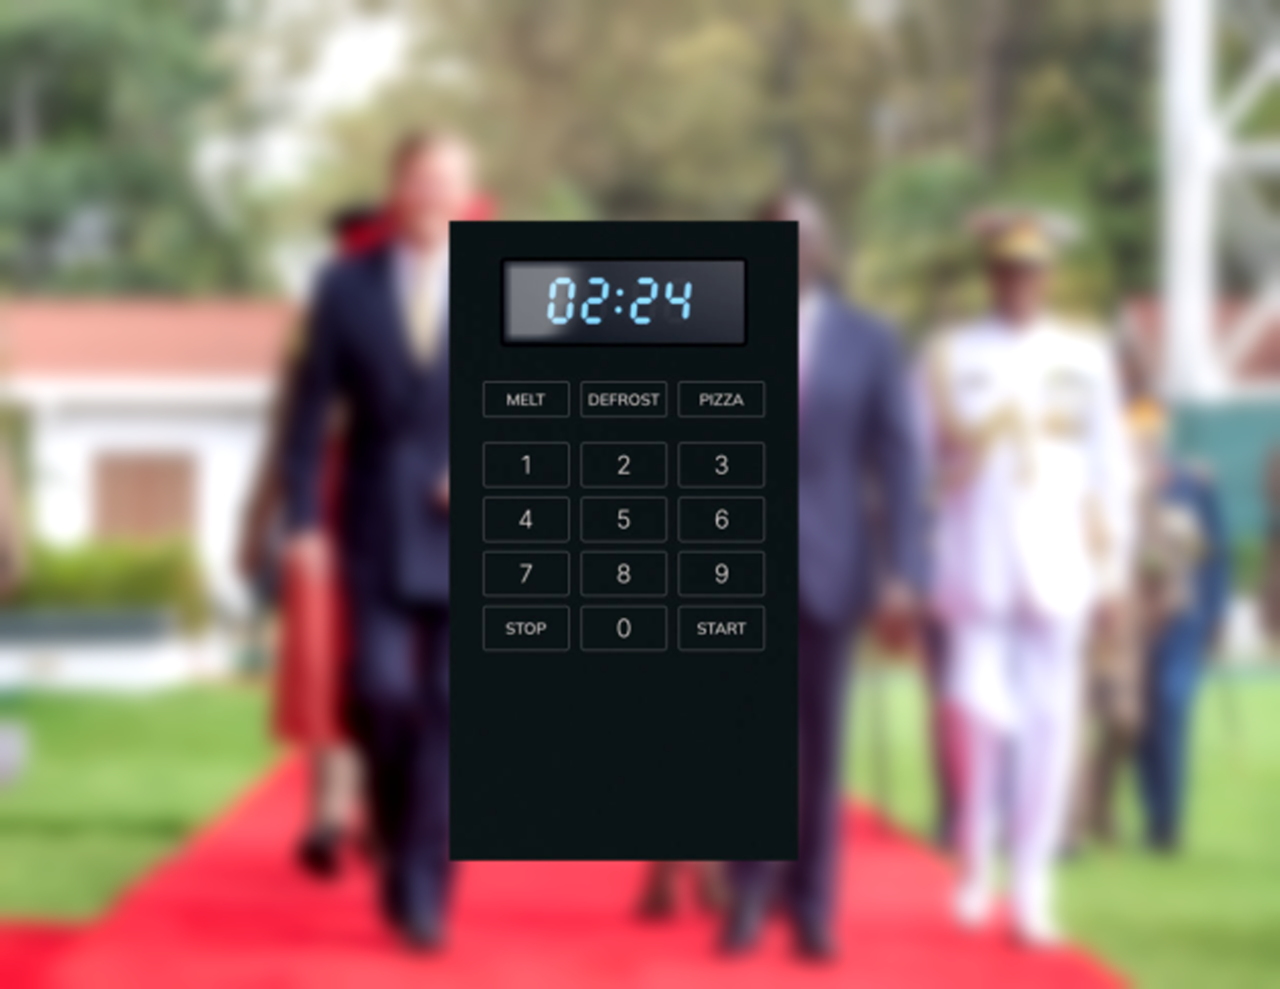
h=2 m=24
